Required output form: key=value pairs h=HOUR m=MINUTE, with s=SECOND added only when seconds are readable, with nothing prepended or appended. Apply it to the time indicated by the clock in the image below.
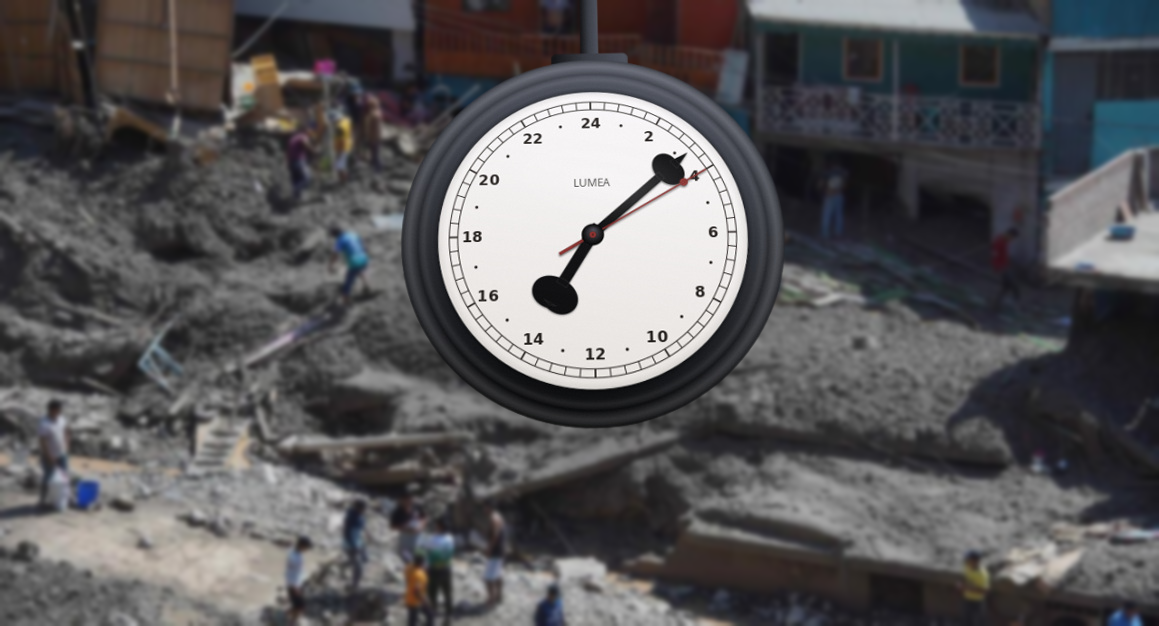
h=14 m=8 s=10
